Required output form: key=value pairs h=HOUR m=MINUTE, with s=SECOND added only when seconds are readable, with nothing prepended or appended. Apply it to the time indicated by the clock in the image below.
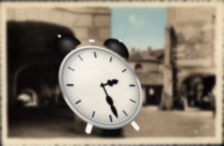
h=2 m=28
